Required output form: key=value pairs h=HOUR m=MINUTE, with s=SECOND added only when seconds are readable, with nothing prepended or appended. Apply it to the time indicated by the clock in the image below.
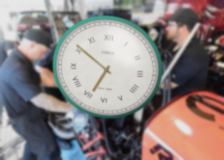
h=6 m=51
